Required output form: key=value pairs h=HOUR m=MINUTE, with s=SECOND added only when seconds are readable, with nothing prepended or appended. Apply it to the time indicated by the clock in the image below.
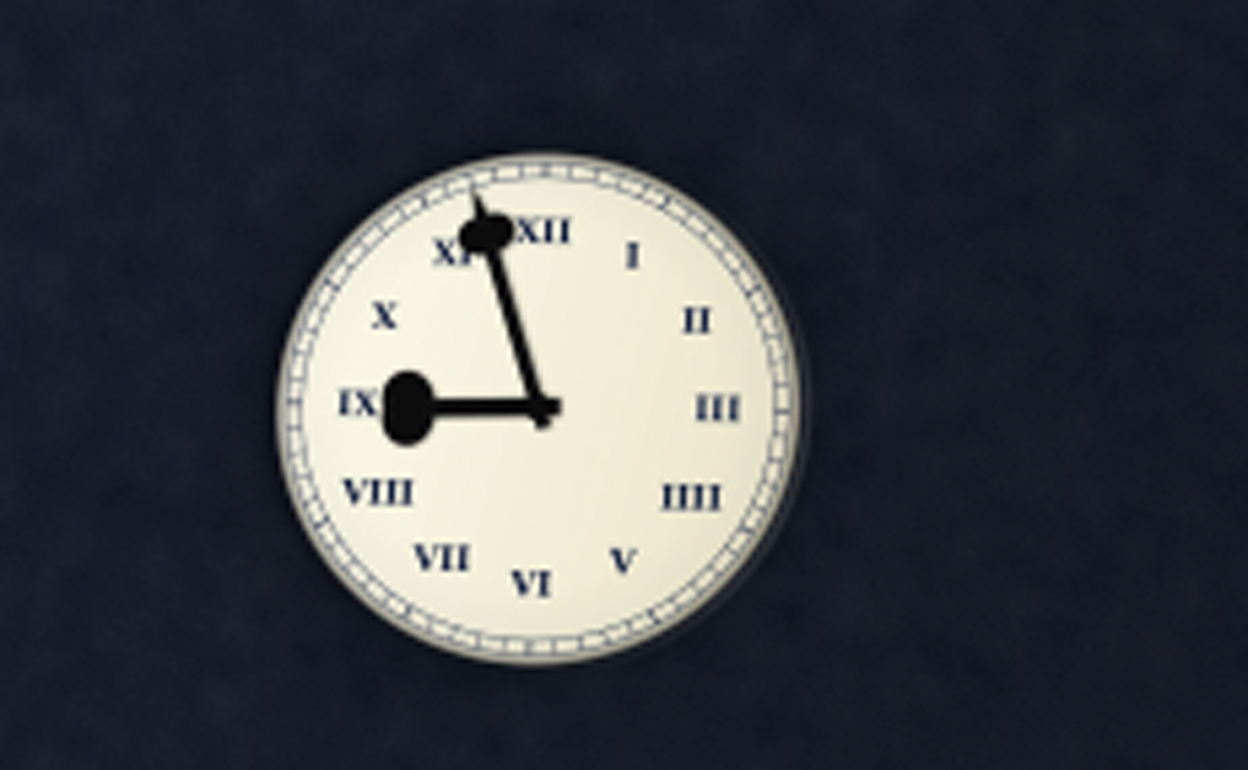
h=8 m=57
